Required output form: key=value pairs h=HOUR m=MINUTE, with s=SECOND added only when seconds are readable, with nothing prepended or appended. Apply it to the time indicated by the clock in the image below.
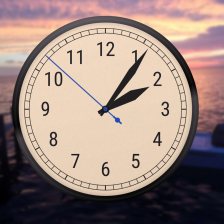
h=2 m=5 s=52
